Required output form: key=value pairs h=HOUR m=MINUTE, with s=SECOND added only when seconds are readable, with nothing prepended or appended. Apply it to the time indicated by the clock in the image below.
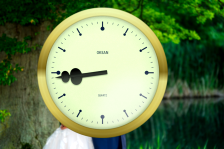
h=8 m=44
